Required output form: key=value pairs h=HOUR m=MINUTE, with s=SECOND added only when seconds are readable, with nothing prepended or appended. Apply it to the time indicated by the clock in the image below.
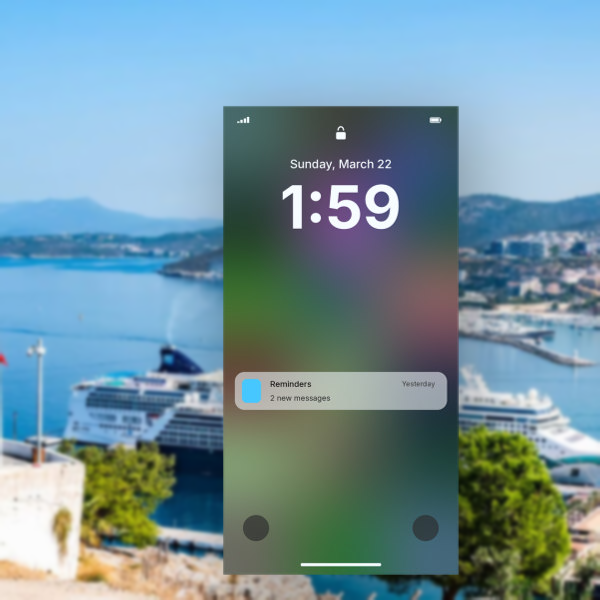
h=1 m=59
